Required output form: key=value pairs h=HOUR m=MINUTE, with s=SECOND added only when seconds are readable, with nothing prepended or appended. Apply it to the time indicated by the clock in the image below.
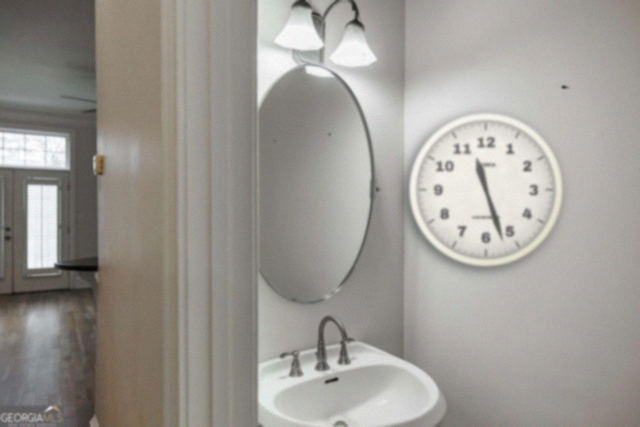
h=11 m=27
